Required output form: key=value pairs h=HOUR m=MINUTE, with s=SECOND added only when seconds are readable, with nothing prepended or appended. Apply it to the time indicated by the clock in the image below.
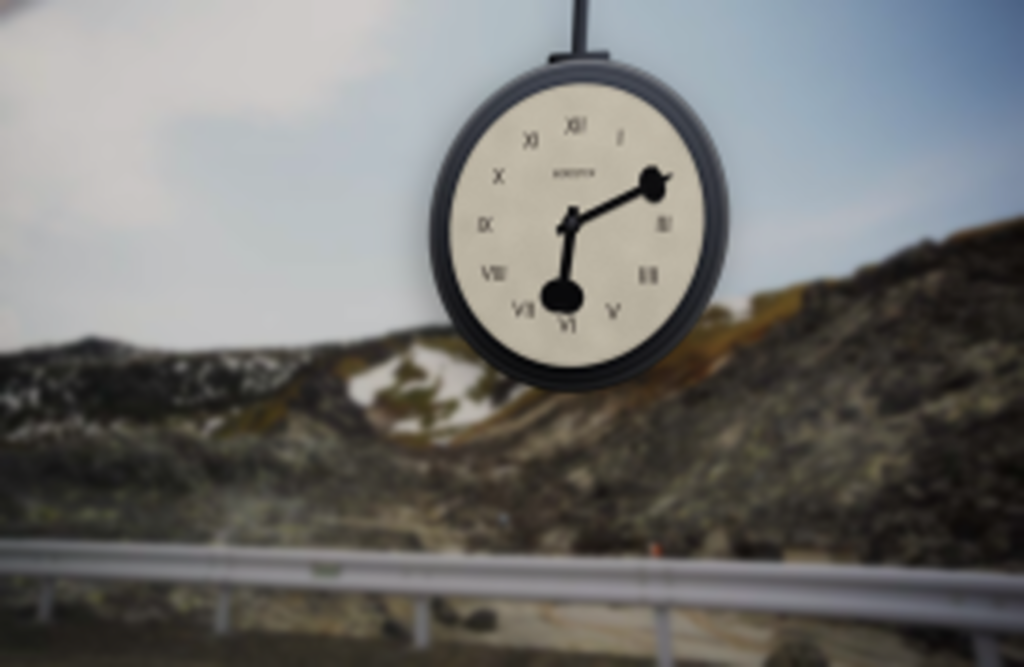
h=6 m=11
